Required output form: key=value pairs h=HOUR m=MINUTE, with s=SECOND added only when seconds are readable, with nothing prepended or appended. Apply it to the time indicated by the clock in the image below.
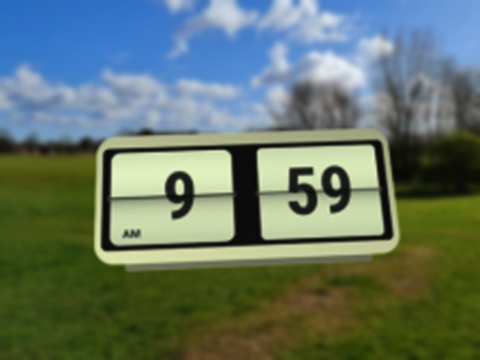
h=9 m=59
